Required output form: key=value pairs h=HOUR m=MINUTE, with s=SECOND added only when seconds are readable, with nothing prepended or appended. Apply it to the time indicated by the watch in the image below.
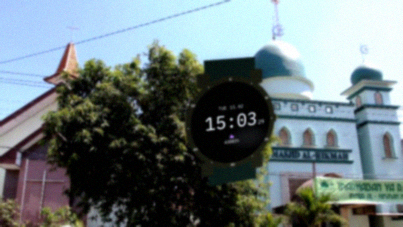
h=15 m=3
